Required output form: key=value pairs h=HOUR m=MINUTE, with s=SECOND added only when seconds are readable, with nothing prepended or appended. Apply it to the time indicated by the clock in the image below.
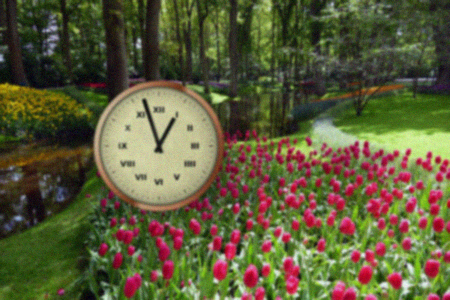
h=12 m=57
